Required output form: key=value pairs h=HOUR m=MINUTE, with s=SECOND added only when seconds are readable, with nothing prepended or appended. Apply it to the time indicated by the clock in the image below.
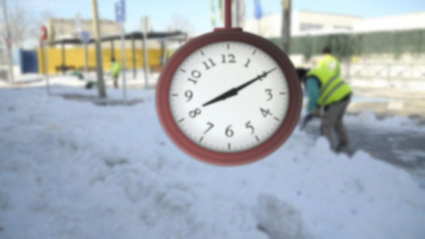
h=8 m=10
